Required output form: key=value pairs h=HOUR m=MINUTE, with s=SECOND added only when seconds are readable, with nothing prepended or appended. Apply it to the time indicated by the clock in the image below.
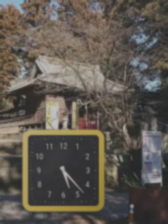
h=5 m=23
